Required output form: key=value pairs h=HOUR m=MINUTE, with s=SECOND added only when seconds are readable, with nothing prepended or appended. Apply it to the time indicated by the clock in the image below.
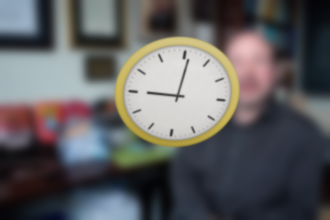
h=9 m=1
